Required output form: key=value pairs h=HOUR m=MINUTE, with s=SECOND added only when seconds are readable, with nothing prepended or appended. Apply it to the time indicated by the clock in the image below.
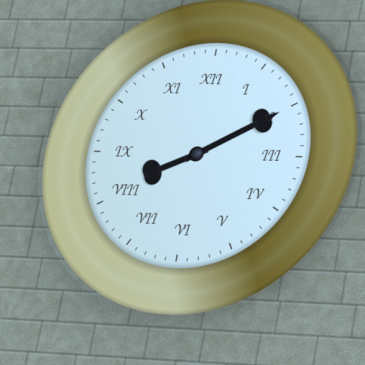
h=8 m=10
